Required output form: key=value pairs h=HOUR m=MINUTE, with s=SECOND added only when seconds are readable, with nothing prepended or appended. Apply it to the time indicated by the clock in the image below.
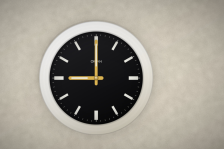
h=9 m=0
